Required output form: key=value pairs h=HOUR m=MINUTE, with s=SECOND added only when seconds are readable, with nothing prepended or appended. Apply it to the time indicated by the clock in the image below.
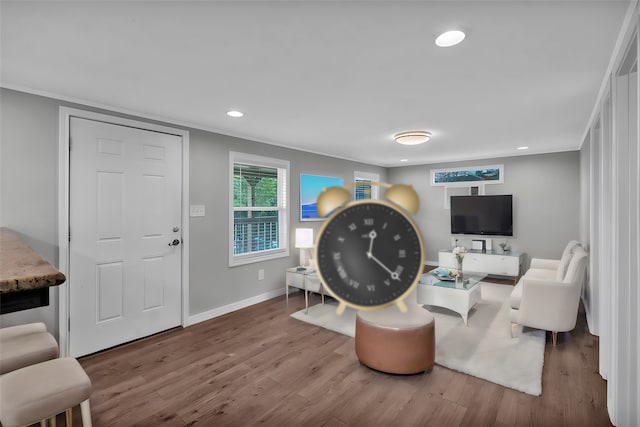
h=12 m=22
